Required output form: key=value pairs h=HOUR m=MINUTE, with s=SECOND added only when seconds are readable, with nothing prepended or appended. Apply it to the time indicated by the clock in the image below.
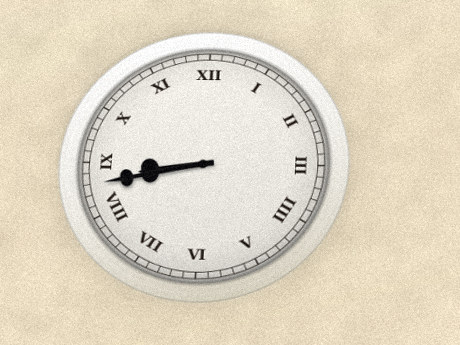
h=8 m=43
